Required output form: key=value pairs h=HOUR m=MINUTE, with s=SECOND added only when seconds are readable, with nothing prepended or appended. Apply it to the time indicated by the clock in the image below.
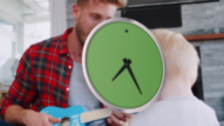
h=7 m=25
